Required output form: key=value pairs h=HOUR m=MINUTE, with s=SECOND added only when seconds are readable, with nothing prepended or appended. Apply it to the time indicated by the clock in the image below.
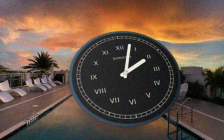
h=2 m=3
